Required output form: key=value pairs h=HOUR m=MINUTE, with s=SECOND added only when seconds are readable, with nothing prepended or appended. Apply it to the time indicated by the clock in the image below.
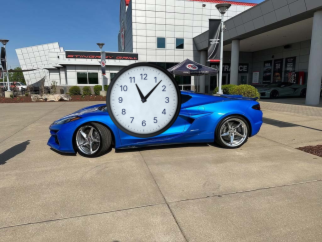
h=11 m=7
